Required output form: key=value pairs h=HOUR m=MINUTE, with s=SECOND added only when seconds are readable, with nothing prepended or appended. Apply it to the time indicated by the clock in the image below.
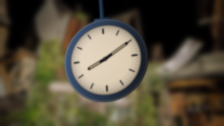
h=8 m=10
